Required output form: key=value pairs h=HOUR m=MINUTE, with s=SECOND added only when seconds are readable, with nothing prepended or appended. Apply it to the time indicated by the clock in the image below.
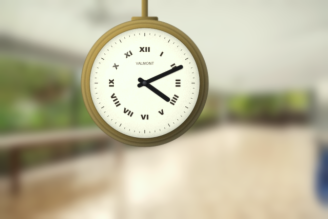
h=4 m=11
